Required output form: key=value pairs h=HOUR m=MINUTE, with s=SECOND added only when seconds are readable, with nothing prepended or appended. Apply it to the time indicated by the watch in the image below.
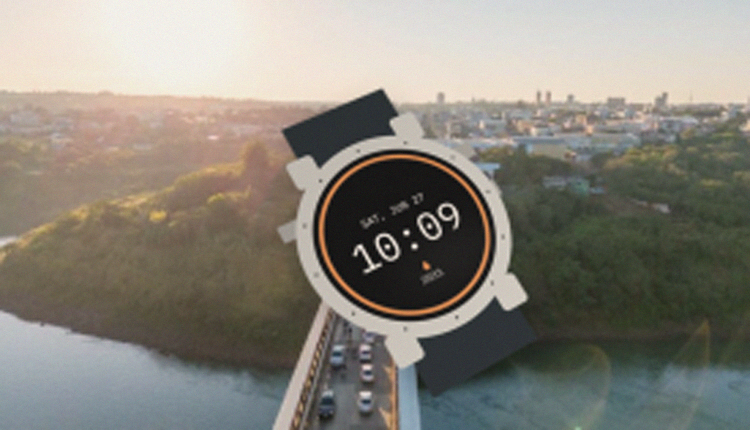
h=10 m=9
